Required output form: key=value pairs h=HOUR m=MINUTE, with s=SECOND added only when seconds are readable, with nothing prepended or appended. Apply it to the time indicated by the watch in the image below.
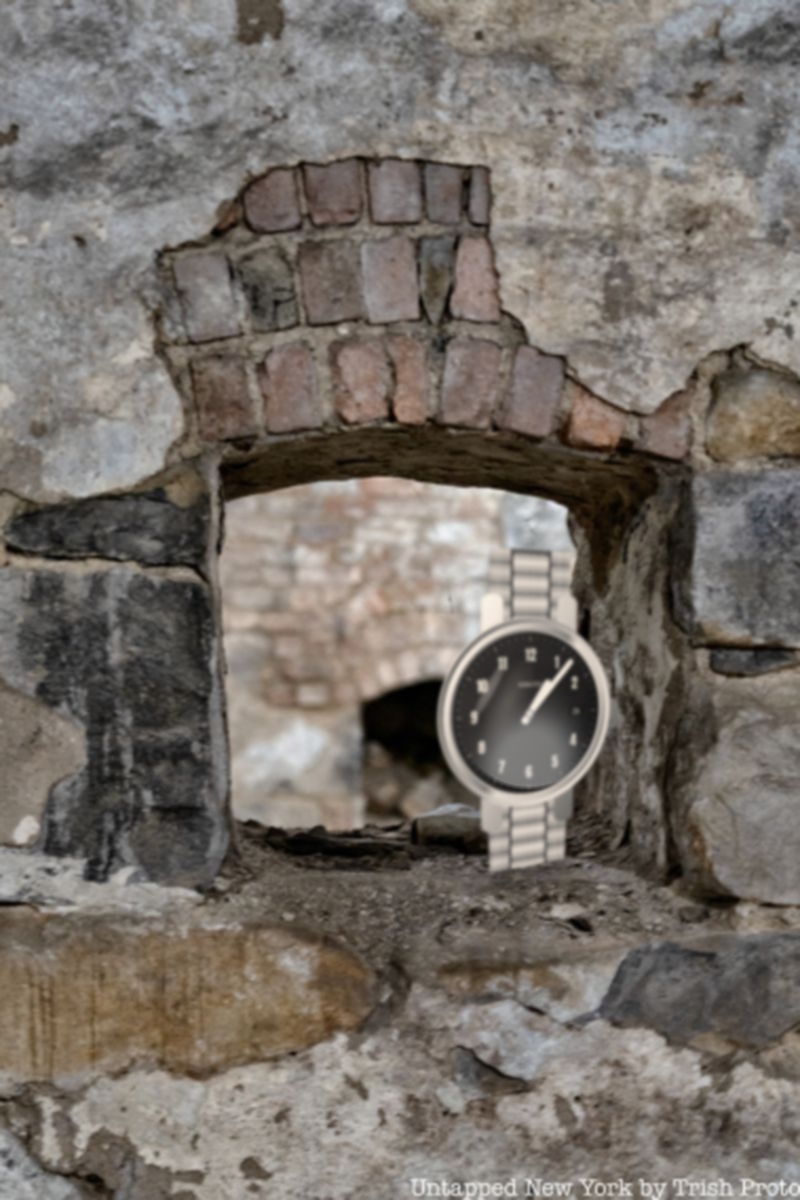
h=1 m=7
